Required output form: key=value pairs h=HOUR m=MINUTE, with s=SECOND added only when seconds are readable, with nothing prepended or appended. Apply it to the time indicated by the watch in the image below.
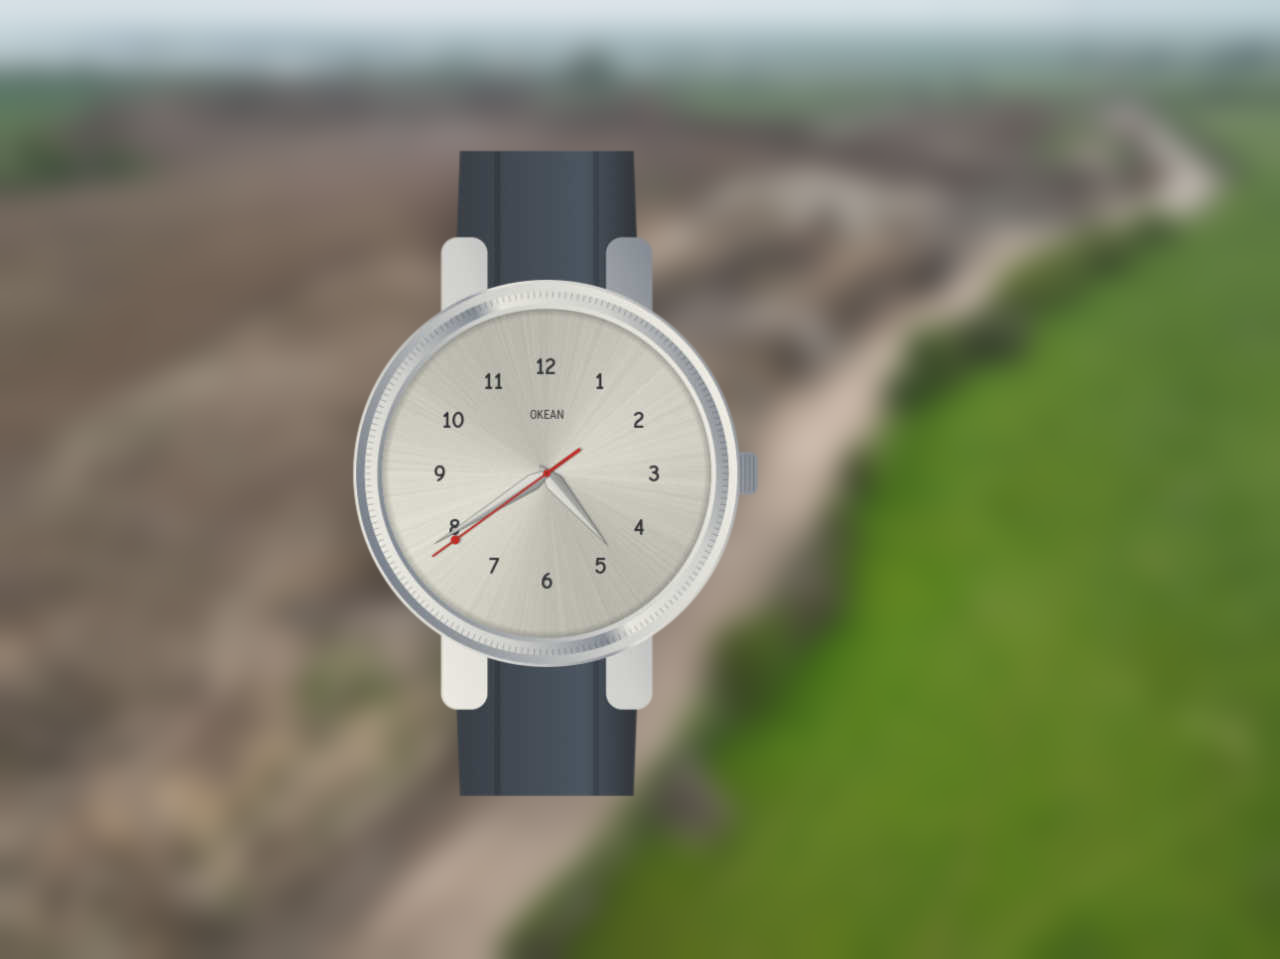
h=4 m=39 s=39
